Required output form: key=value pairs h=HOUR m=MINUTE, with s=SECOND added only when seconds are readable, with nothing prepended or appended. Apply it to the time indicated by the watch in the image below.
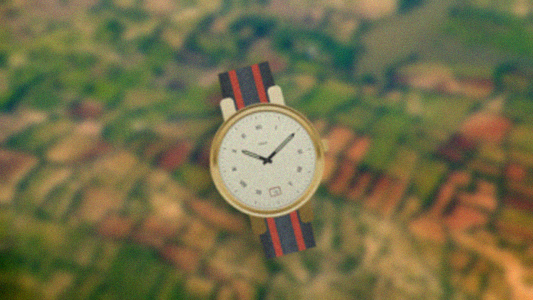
h=10 m=10
